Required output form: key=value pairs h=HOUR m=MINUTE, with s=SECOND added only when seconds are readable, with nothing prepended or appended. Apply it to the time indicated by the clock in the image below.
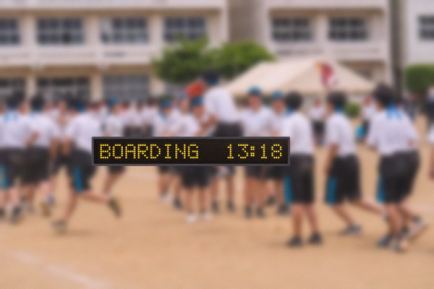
h=13 m=18
